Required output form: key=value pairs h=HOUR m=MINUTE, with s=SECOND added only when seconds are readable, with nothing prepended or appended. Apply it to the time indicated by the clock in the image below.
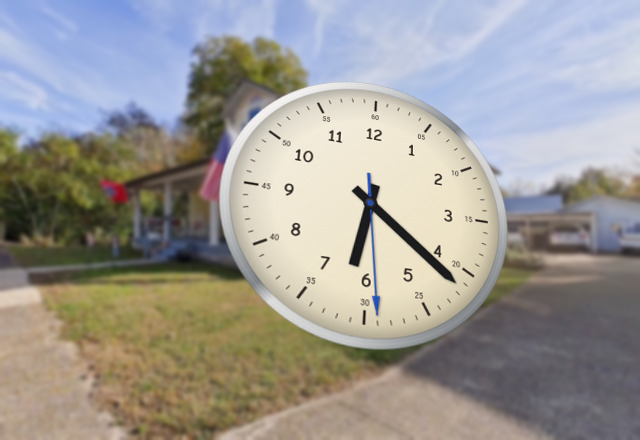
h=6 m=21 s=29
